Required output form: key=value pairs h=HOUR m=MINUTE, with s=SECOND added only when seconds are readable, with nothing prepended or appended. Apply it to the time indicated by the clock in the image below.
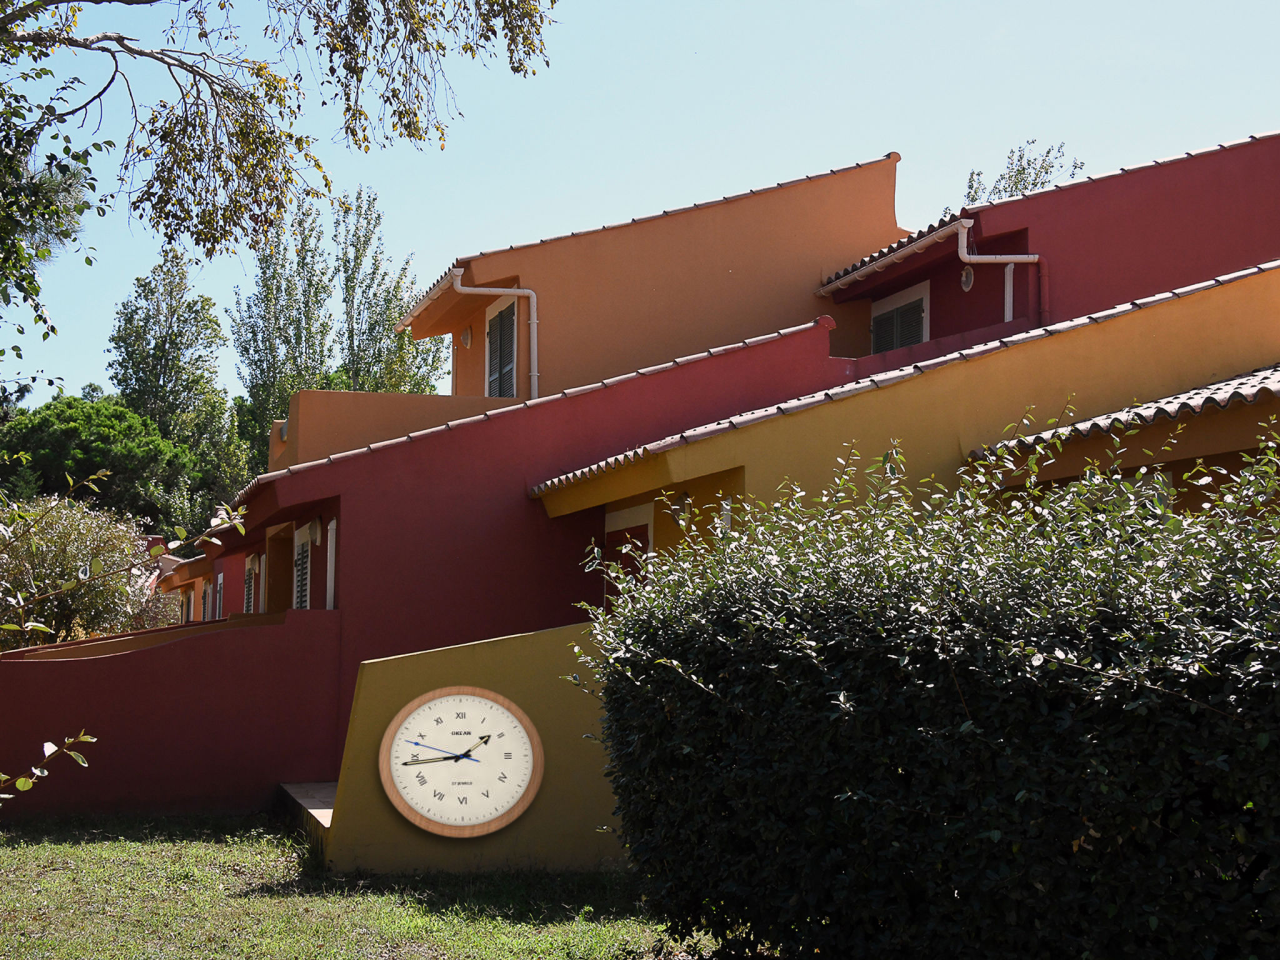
h=1 m=43 s=48
